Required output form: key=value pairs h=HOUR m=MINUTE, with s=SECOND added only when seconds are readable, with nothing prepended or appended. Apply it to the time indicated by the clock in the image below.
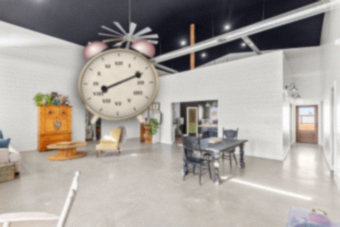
h=8 m=11
